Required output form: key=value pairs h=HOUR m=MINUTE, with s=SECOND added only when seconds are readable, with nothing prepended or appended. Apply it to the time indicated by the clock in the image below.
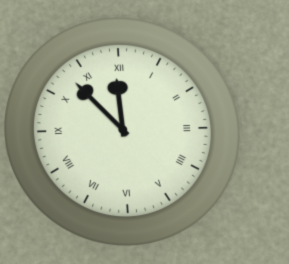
h=11 m=53
